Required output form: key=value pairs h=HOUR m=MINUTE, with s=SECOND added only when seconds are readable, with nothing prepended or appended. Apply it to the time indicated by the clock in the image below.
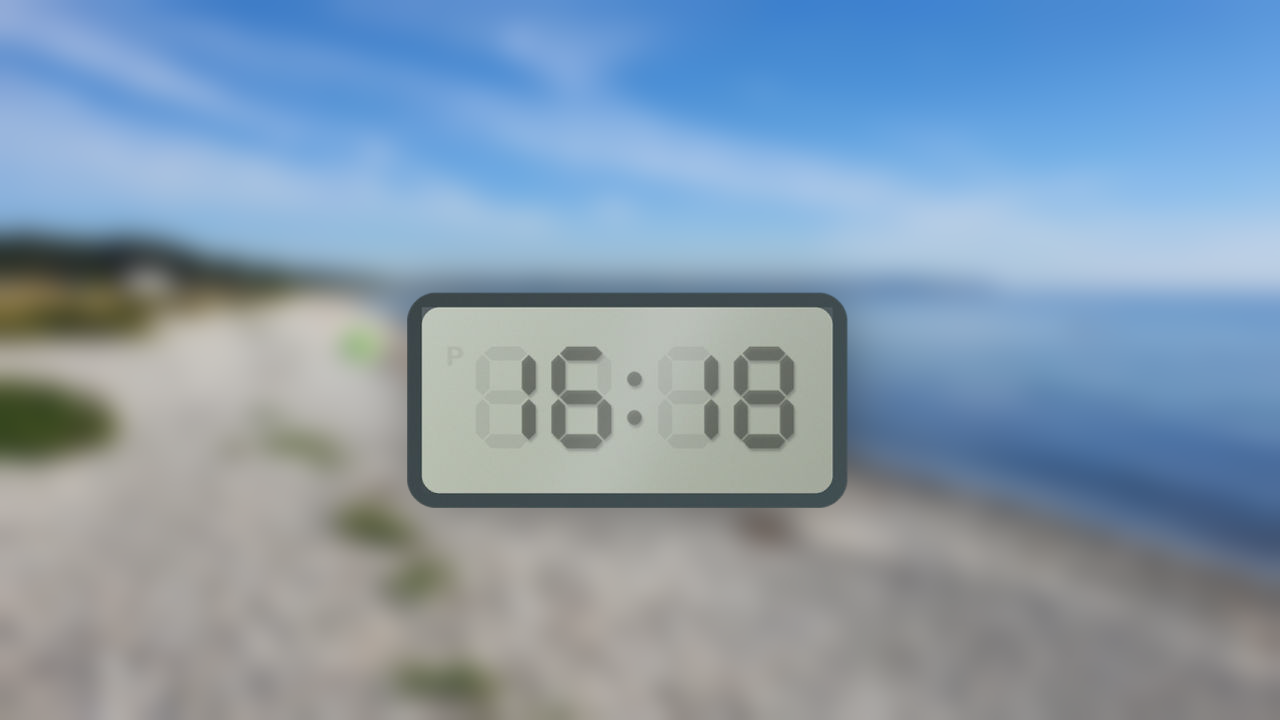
h=16 m=18
